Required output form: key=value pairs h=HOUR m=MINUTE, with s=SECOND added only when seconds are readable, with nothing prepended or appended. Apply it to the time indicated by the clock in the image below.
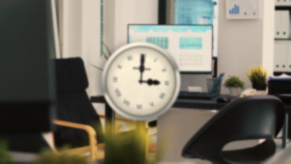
h=3 m=0
